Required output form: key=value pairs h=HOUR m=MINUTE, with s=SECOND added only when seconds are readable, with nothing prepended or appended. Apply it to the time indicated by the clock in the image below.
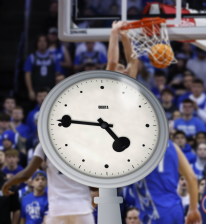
h=4 m=46
